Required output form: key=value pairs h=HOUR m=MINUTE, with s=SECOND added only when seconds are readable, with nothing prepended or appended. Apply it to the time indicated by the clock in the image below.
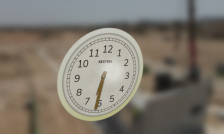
h=6 m=31
